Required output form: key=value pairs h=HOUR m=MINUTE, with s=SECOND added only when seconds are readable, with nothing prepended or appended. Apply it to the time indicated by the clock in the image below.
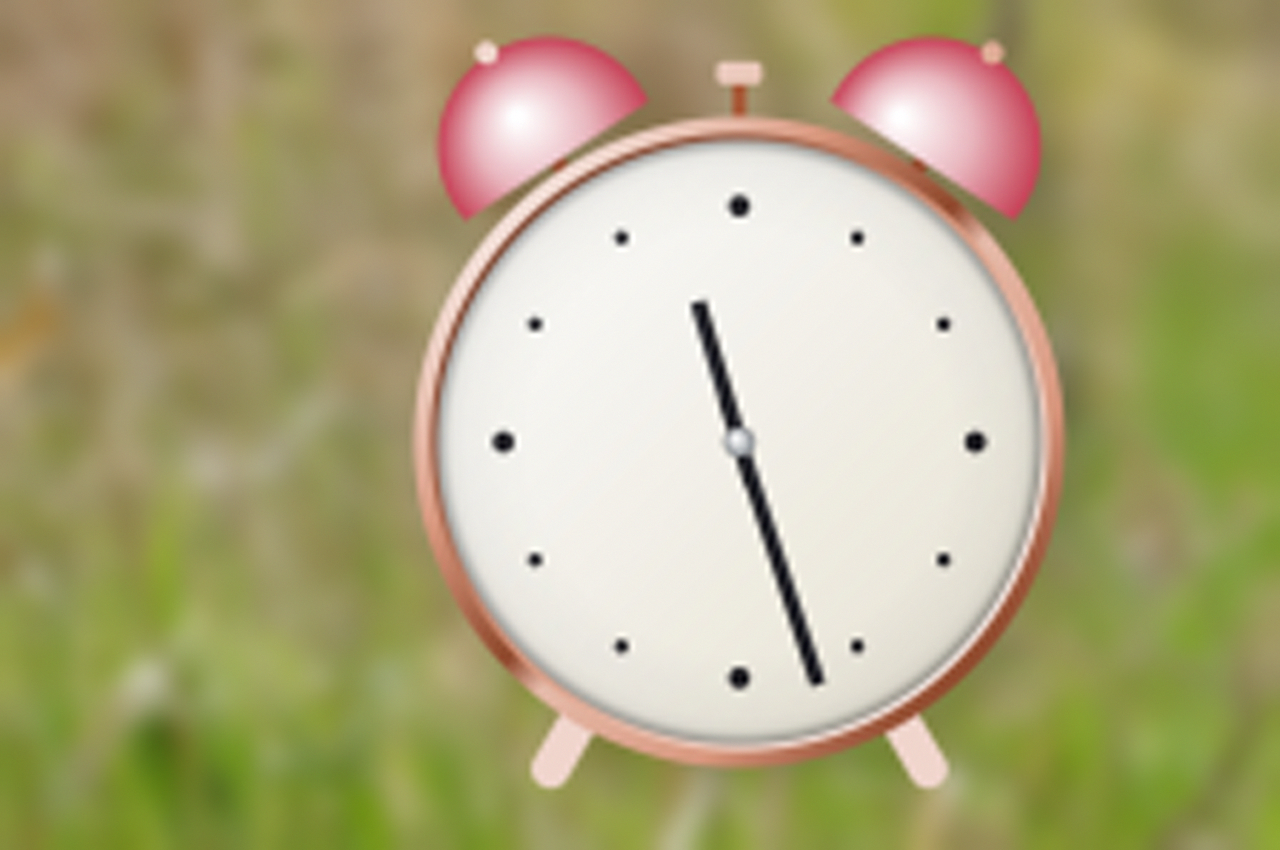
h=11 m=27
